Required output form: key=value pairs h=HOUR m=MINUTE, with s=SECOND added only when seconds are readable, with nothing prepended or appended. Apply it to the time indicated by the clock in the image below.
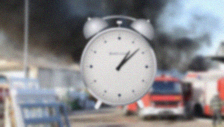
h=1 m=8
